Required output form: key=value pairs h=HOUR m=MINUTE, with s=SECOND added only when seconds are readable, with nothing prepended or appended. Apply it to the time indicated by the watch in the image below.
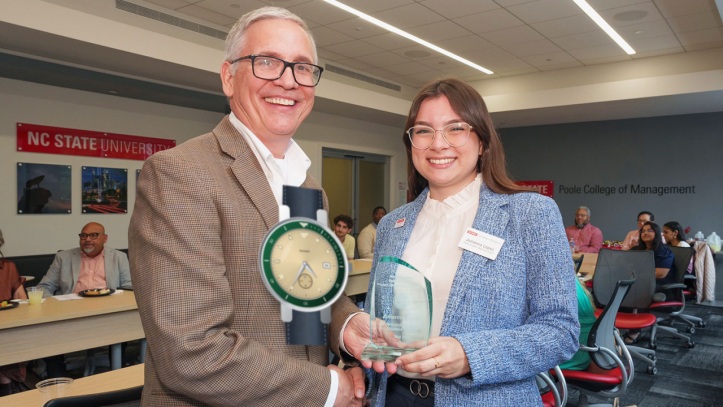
h=4 m=35
